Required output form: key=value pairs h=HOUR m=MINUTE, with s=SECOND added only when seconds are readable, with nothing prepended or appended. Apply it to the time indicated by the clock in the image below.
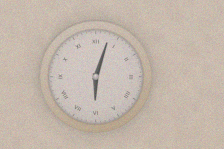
h=6 m=3
